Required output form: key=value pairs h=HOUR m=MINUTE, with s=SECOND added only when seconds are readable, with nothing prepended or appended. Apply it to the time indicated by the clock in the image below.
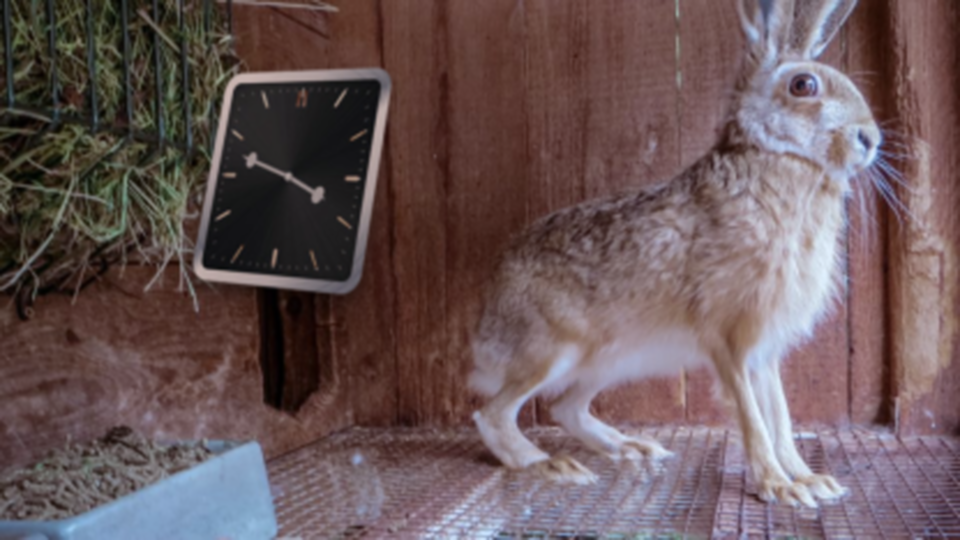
h=3 m=48
